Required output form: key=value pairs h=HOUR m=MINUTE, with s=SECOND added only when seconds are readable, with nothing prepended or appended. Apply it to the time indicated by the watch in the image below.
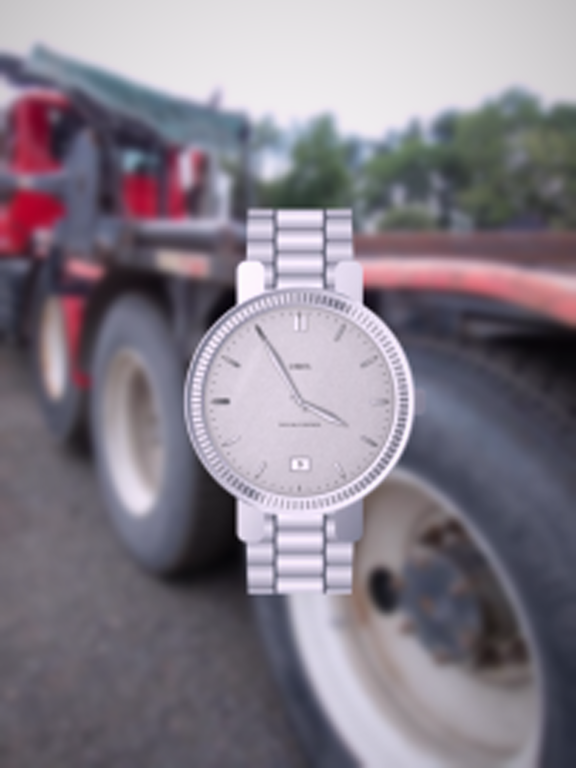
h=3 m=55
